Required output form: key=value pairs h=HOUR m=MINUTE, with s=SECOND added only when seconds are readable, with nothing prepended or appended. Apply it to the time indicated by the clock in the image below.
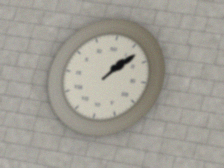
h=1 m=7
